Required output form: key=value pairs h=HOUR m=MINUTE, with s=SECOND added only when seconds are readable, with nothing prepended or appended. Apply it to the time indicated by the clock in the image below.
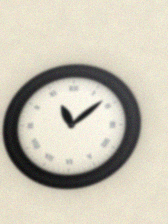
h=11 m=8
